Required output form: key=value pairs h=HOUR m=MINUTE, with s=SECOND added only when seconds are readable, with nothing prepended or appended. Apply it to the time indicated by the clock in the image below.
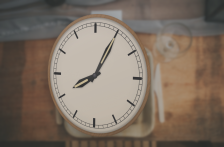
h=8 m=5
